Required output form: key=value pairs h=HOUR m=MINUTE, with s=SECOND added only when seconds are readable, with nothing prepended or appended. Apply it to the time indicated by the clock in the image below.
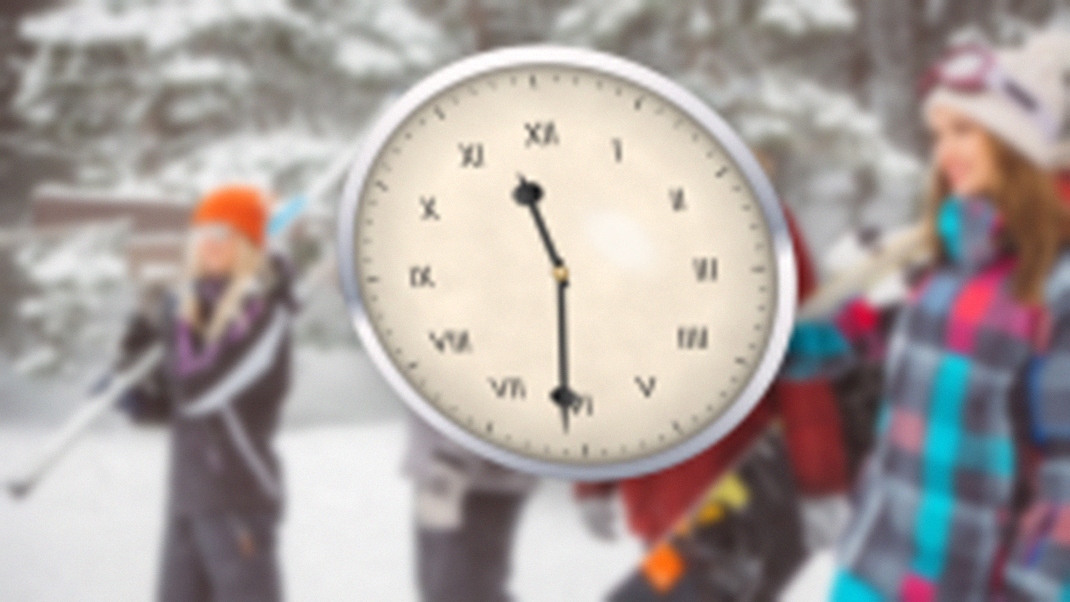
h=11 m=31
